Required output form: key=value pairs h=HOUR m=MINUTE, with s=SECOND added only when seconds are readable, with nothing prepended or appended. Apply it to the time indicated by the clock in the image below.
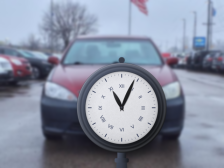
h=11 m=4
